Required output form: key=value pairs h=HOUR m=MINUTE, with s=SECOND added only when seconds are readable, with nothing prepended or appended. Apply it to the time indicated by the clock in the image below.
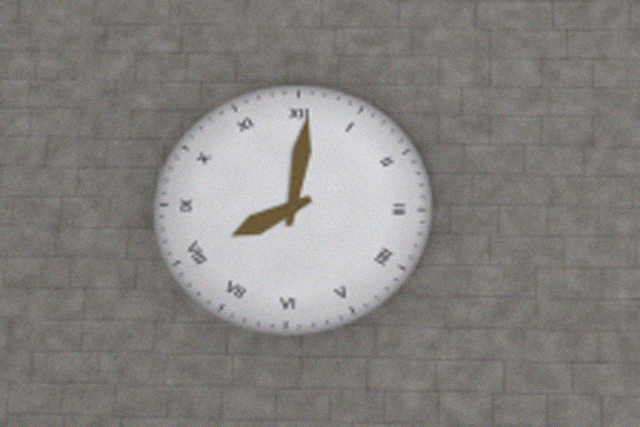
h=8 m=1
